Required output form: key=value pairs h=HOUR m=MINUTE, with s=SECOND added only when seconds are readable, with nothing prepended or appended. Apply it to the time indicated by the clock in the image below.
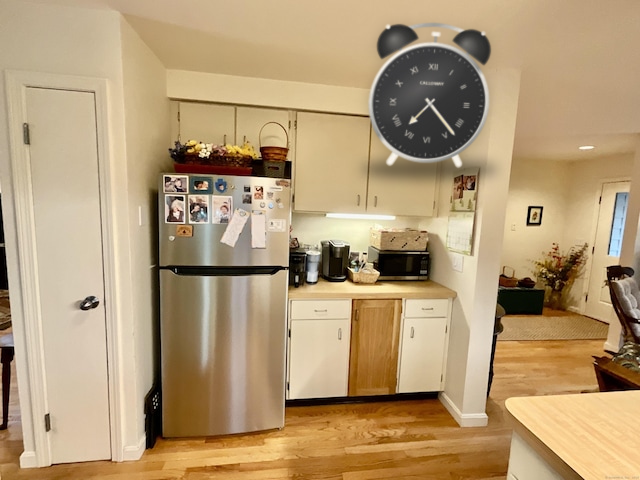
h=7 m=23
